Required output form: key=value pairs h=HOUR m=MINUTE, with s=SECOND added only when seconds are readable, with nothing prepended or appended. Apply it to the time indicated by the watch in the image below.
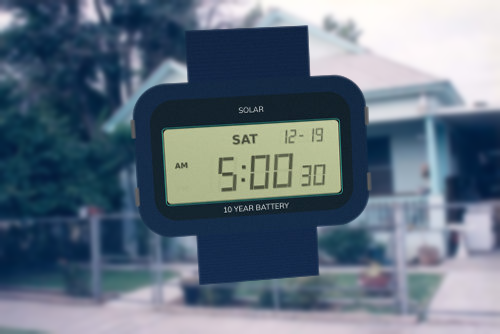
h=5 m=0 s=30
